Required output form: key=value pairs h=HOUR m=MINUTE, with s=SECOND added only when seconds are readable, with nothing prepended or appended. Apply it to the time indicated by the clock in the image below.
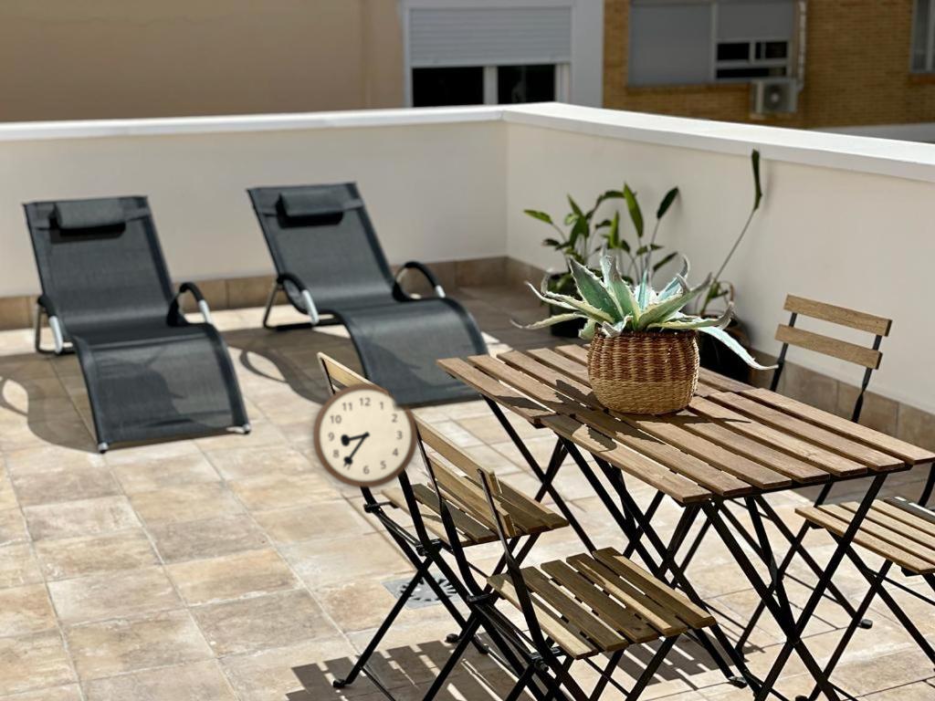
h=8 m=36
